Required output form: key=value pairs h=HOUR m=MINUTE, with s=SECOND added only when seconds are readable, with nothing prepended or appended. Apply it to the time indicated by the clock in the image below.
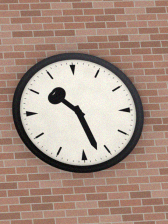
h=10 m=27
